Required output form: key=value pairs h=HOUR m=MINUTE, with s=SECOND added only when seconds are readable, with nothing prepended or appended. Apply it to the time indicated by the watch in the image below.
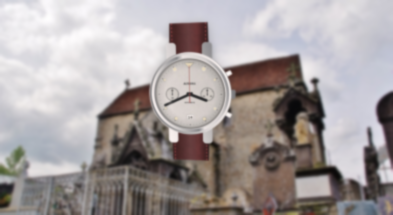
h=3 m=41
